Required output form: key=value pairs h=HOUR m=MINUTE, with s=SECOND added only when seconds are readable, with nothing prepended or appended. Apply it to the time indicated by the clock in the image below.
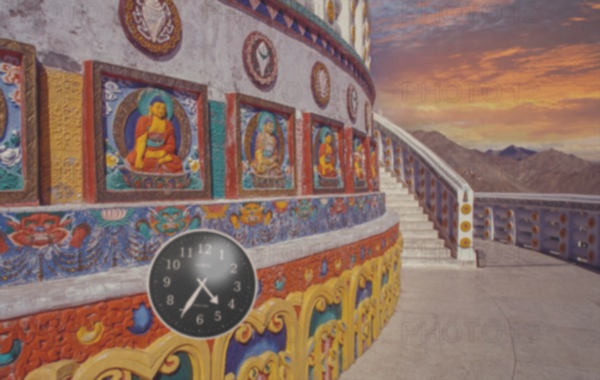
h=4 m=35
